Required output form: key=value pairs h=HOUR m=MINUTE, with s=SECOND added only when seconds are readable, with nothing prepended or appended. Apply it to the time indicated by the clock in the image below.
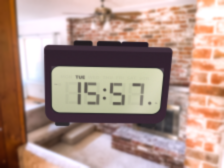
h=15 m=57
